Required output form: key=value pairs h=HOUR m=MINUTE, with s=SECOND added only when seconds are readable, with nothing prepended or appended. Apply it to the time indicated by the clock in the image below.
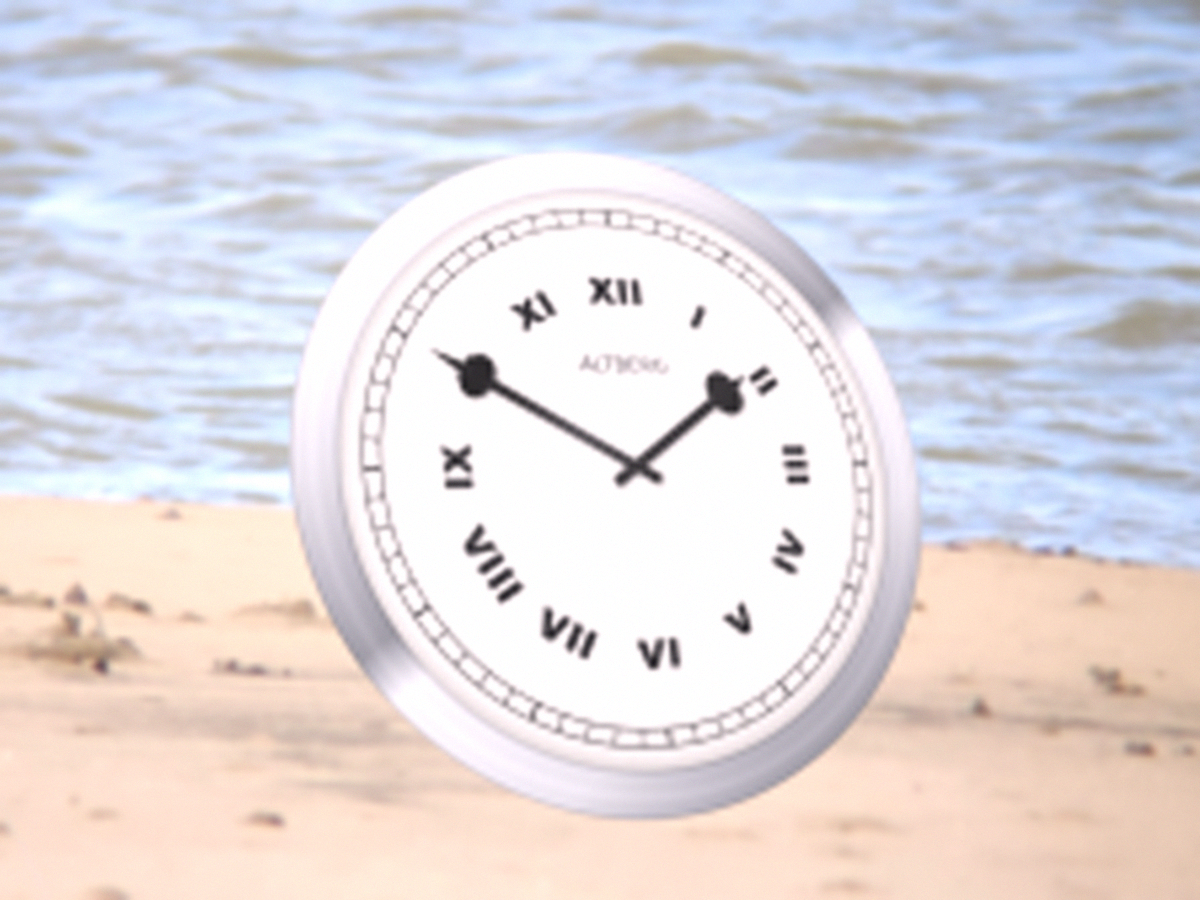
h=1 m=50
